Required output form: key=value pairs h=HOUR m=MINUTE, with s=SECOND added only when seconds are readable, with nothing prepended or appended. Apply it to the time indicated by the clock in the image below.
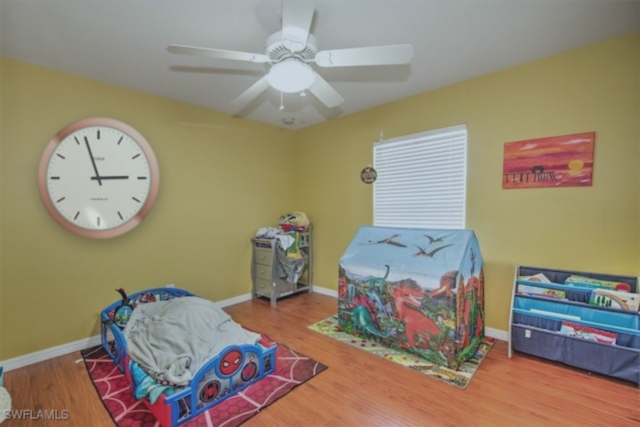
h=2 m=57
